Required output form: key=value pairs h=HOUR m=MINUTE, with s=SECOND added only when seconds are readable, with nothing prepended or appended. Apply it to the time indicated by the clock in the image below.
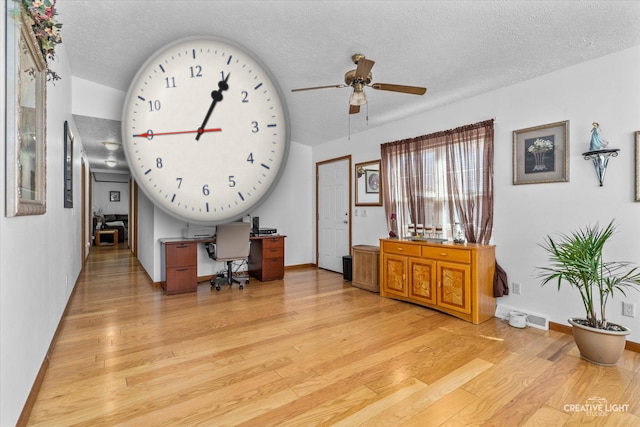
h=1 m=5 s=45
